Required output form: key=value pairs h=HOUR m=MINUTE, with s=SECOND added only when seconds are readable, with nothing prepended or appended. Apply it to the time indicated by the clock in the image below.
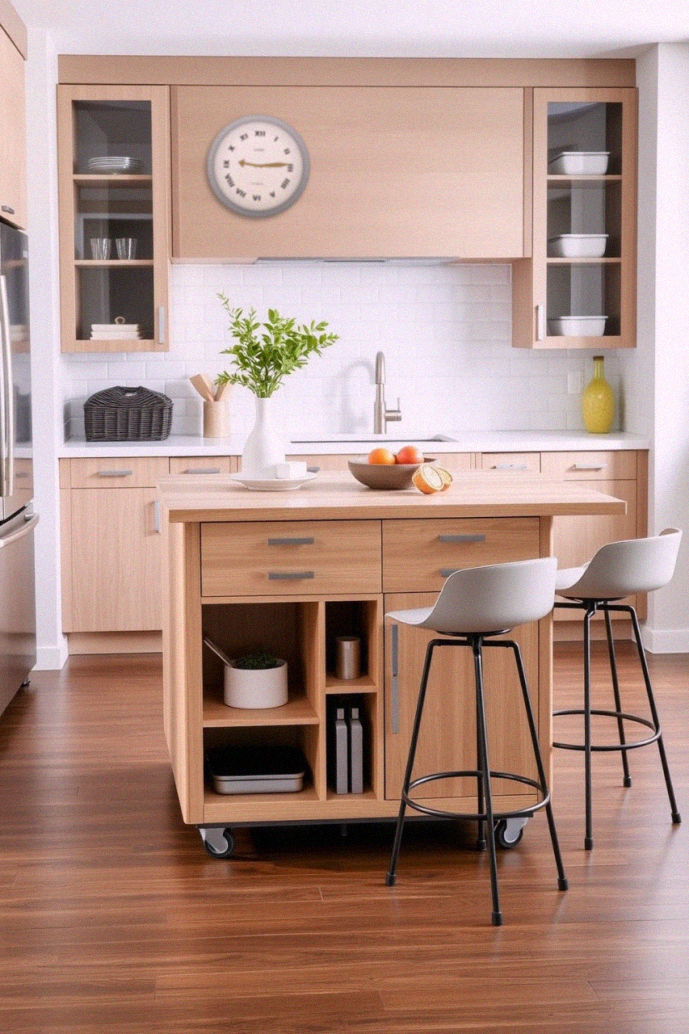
h=9 m=14
